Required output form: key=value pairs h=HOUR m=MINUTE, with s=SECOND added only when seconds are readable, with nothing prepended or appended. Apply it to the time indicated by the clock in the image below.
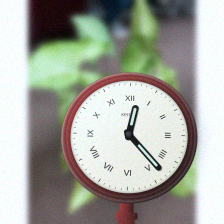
h=12 m=23
